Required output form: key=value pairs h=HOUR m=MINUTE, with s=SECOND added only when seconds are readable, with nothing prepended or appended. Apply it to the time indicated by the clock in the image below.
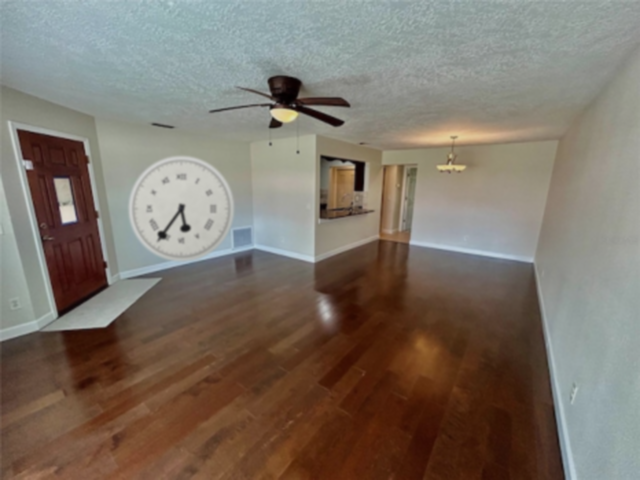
h=5 m=36
